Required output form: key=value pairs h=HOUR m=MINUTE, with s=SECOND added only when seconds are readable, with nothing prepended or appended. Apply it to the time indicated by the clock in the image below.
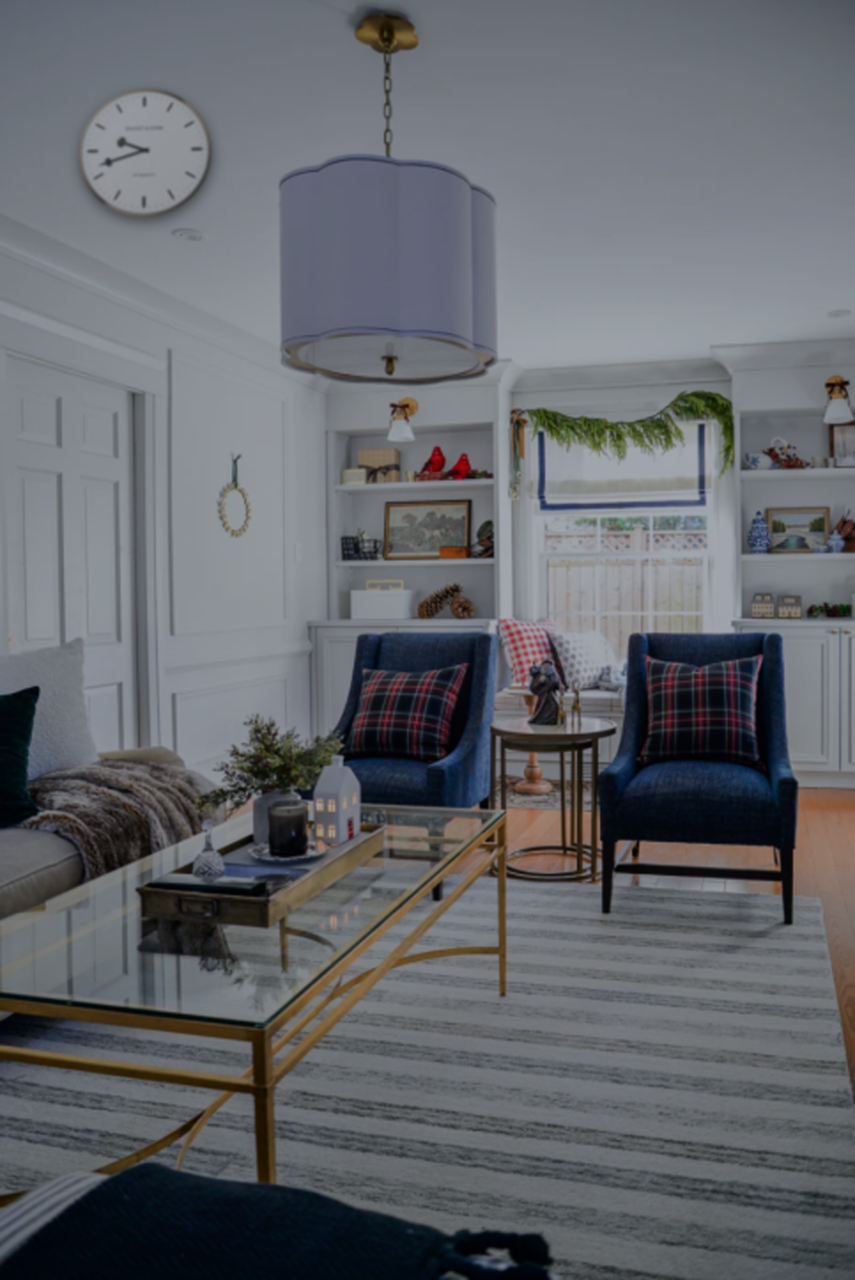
h=9 m=42
